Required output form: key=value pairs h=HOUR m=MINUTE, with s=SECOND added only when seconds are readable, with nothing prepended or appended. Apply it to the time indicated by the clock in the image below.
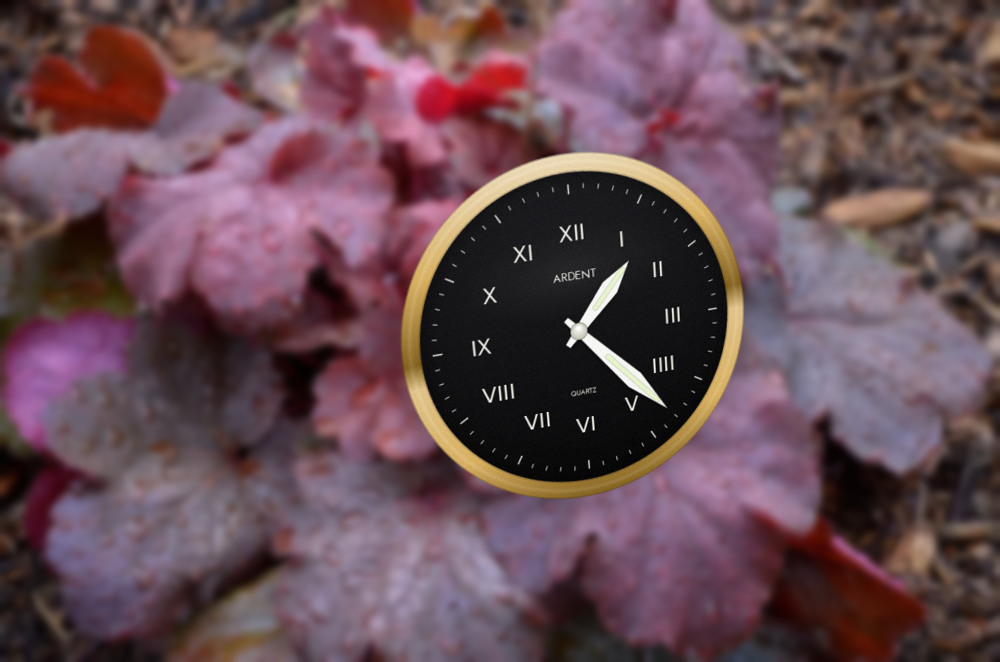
h=1 m=23
